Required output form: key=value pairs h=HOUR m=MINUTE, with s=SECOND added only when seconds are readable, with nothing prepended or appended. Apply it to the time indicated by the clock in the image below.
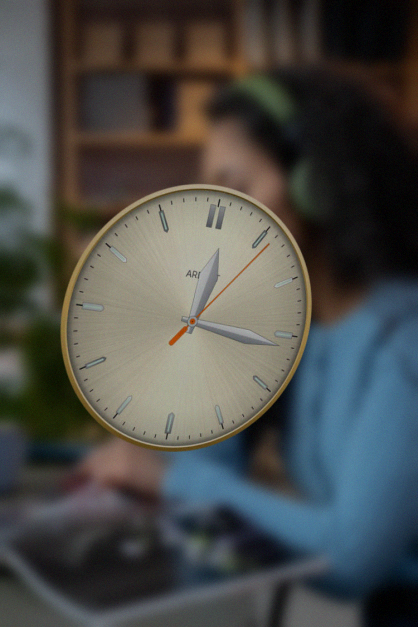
h=12 m=16 s=6
